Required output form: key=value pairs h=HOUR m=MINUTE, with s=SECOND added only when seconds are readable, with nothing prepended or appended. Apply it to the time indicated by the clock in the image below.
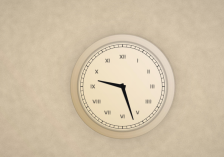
h=9 m=27
